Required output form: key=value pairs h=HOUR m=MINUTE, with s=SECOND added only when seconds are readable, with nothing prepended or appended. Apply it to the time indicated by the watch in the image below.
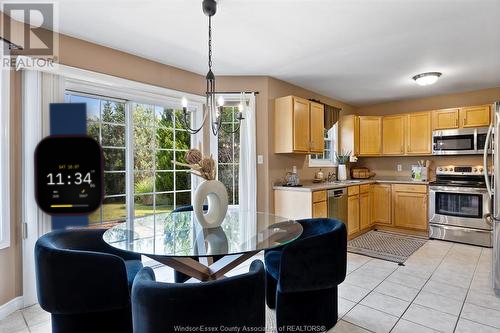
h=11 m=34
